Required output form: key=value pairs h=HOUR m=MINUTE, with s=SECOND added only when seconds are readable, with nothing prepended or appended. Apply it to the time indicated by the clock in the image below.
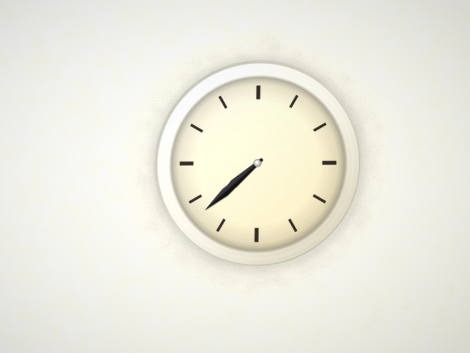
h=7 m=38
